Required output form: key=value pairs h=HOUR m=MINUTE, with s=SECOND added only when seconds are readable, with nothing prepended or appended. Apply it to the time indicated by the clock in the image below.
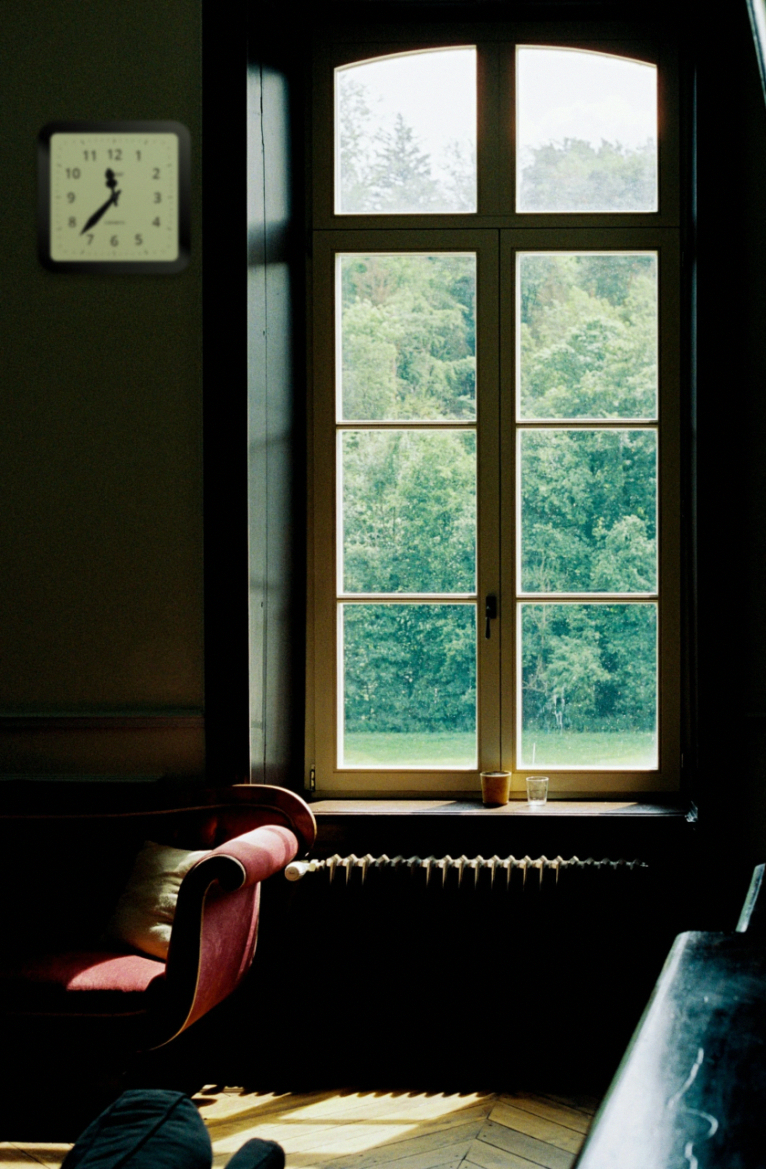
h=11 m=37
